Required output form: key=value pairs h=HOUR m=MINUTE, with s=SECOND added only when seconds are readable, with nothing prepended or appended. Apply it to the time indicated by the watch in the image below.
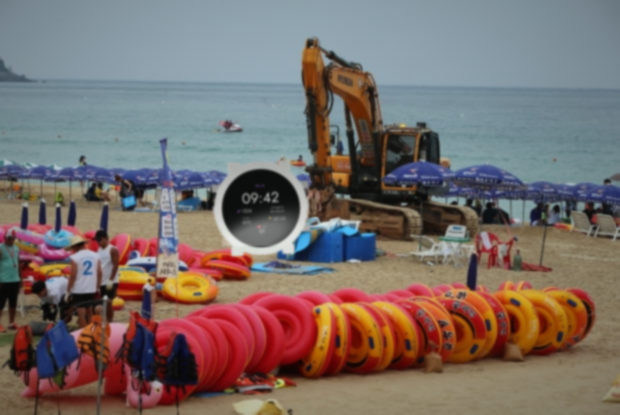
h=9 m=42
